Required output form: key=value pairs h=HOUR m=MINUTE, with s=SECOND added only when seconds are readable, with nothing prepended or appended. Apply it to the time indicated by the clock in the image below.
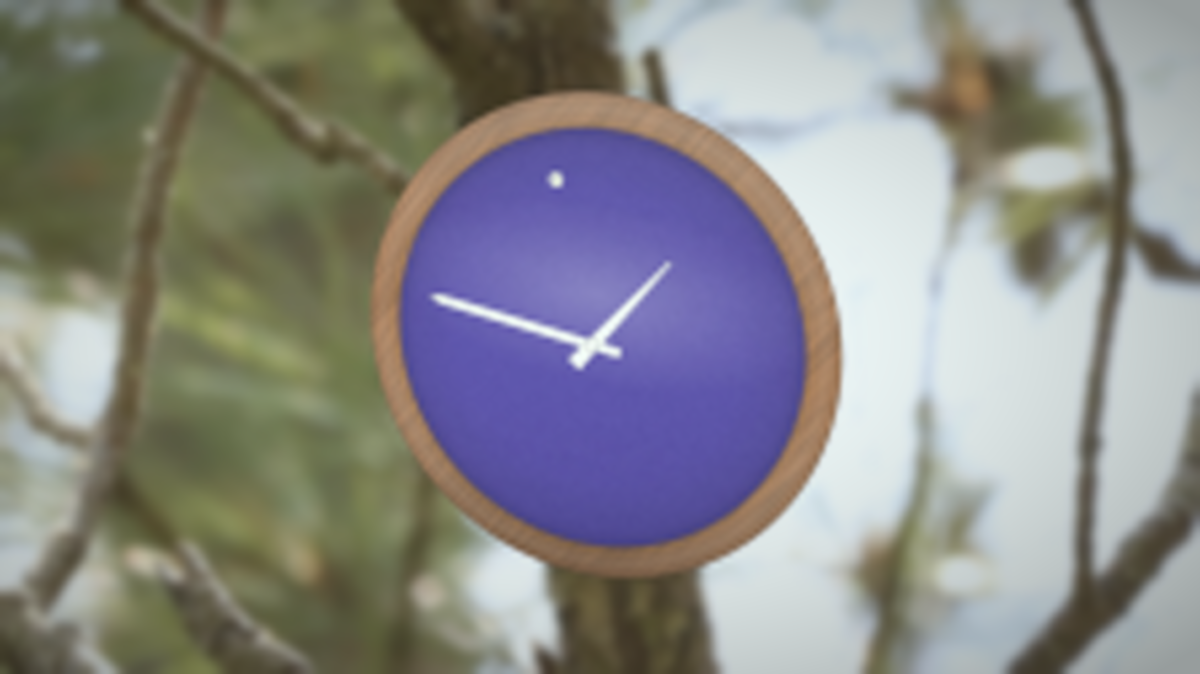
h=1 m=49
